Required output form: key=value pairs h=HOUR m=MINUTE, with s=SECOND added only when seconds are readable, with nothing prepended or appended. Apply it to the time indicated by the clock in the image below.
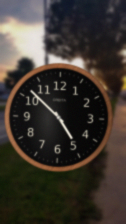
h=4 m=52
